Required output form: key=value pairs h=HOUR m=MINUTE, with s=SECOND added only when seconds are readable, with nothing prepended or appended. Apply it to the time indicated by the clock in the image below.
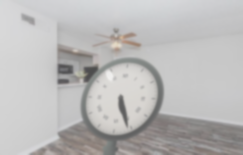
h=5 m=26
